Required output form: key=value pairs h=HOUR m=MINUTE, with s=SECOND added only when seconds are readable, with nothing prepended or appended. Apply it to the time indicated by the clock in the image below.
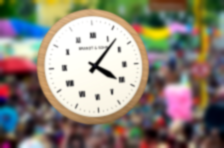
h=4 m=7
